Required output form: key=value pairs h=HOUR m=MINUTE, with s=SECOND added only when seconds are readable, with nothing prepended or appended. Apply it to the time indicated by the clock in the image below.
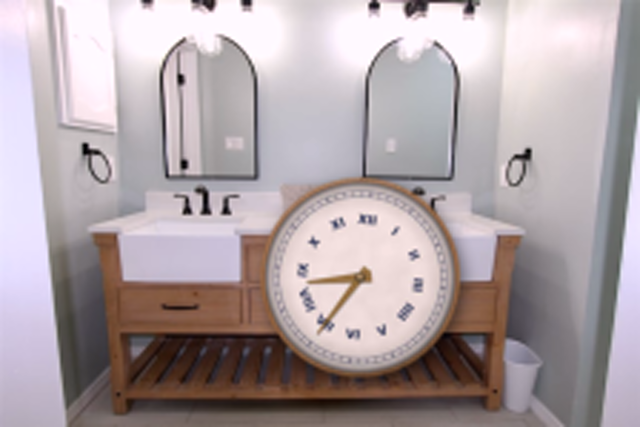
h=8 m=35
